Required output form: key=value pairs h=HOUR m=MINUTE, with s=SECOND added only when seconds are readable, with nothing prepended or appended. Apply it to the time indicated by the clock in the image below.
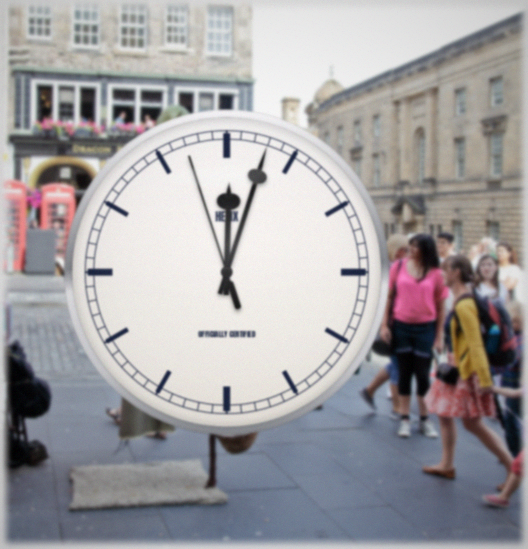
h=12 m=2 s=57
